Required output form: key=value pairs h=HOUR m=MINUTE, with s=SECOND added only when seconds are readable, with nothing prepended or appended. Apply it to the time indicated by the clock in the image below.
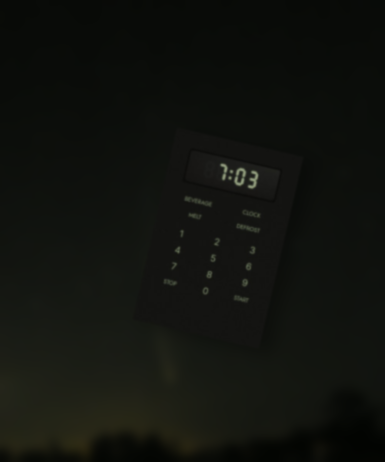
h=7 m=3
